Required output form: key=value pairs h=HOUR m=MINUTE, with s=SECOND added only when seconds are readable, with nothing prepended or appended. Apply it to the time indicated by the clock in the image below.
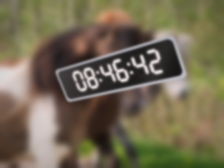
h=8 m=46 s=42
